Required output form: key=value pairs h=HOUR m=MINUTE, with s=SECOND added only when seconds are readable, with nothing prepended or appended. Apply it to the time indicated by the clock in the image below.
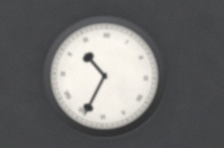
h=10 m=34
